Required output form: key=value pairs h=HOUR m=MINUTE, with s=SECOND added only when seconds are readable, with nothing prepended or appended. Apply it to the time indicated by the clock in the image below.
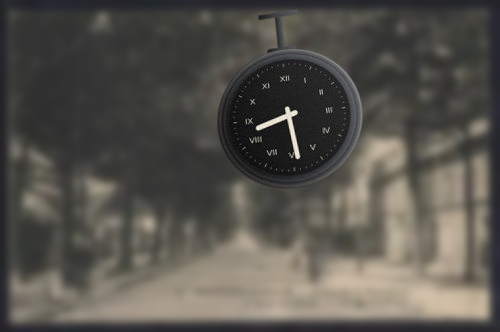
h=8 m=29
